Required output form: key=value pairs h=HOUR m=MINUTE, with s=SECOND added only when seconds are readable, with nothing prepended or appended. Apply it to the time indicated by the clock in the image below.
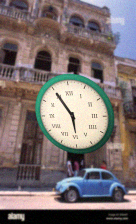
h=5 m=55
